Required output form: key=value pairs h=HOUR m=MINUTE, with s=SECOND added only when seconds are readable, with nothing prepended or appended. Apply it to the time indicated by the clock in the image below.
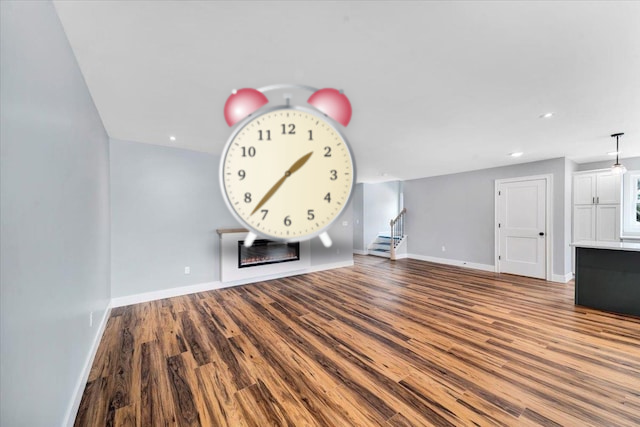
h=1 m=37
